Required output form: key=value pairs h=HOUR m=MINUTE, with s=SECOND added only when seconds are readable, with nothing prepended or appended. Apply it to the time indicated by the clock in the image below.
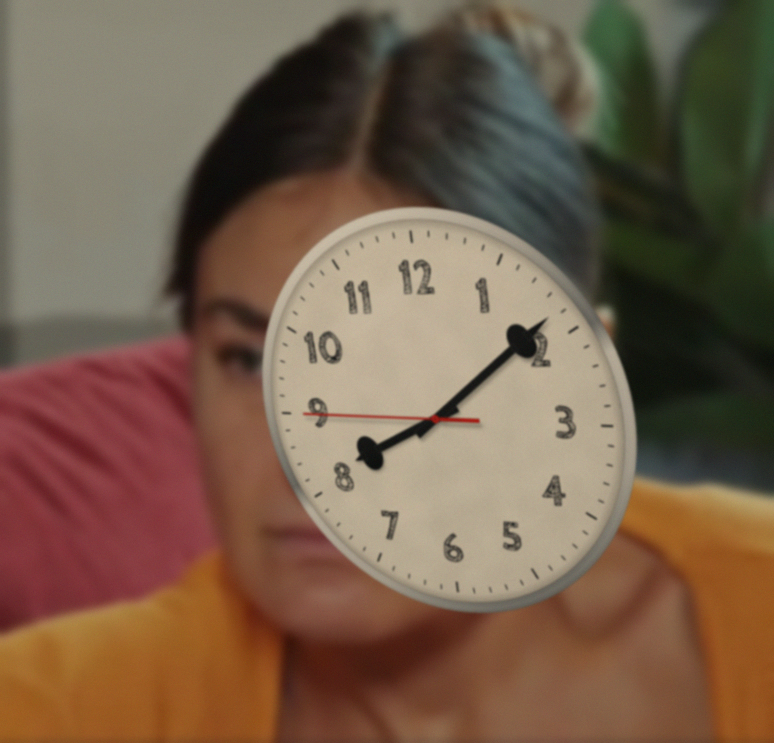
h=8 m=8 s=45
